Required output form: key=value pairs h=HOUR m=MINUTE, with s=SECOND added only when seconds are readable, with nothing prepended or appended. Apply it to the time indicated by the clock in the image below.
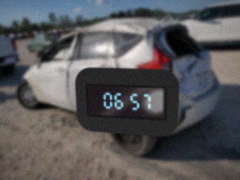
h=6 m=57
